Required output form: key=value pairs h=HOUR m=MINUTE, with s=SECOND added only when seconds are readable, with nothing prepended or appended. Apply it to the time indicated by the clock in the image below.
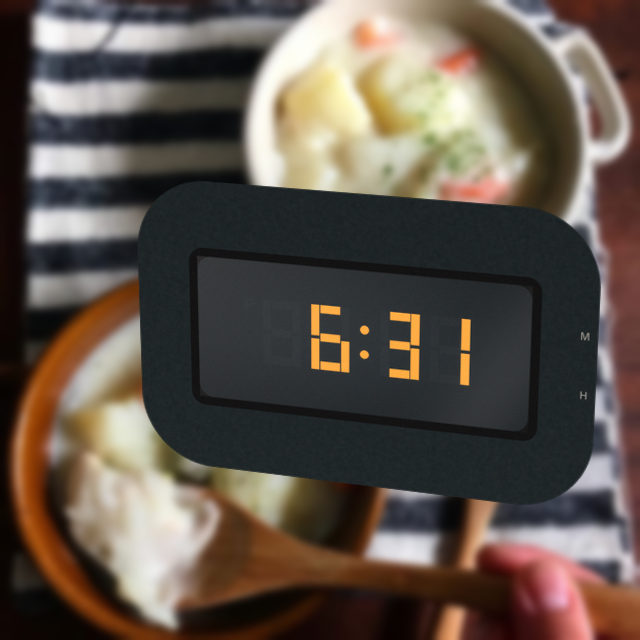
h=6 m=31
